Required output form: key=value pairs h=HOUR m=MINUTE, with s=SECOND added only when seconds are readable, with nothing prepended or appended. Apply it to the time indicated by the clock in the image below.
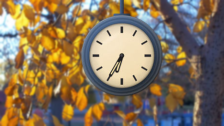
h=6 m=35
